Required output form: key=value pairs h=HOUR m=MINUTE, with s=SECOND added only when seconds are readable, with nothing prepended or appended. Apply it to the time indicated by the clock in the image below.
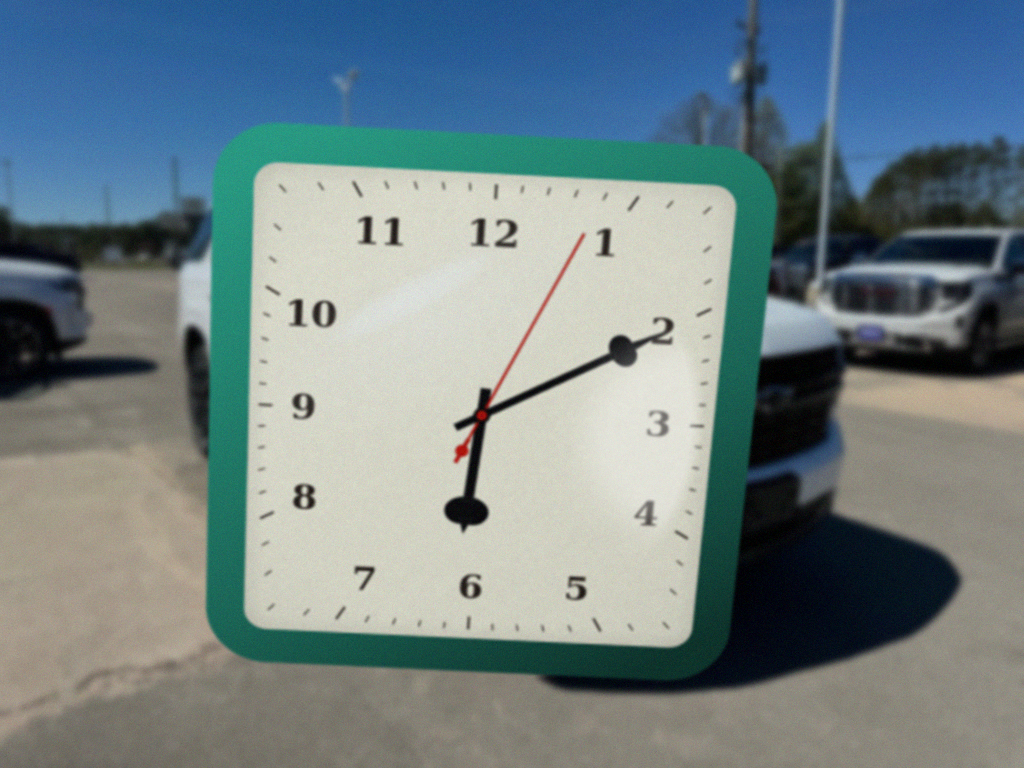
h=6 m=10 s=4
